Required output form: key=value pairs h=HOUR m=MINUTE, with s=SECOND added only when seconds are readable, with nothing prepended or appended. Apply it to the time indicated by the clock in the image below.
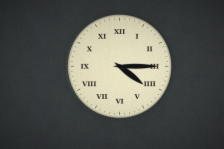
h=4 m=15
